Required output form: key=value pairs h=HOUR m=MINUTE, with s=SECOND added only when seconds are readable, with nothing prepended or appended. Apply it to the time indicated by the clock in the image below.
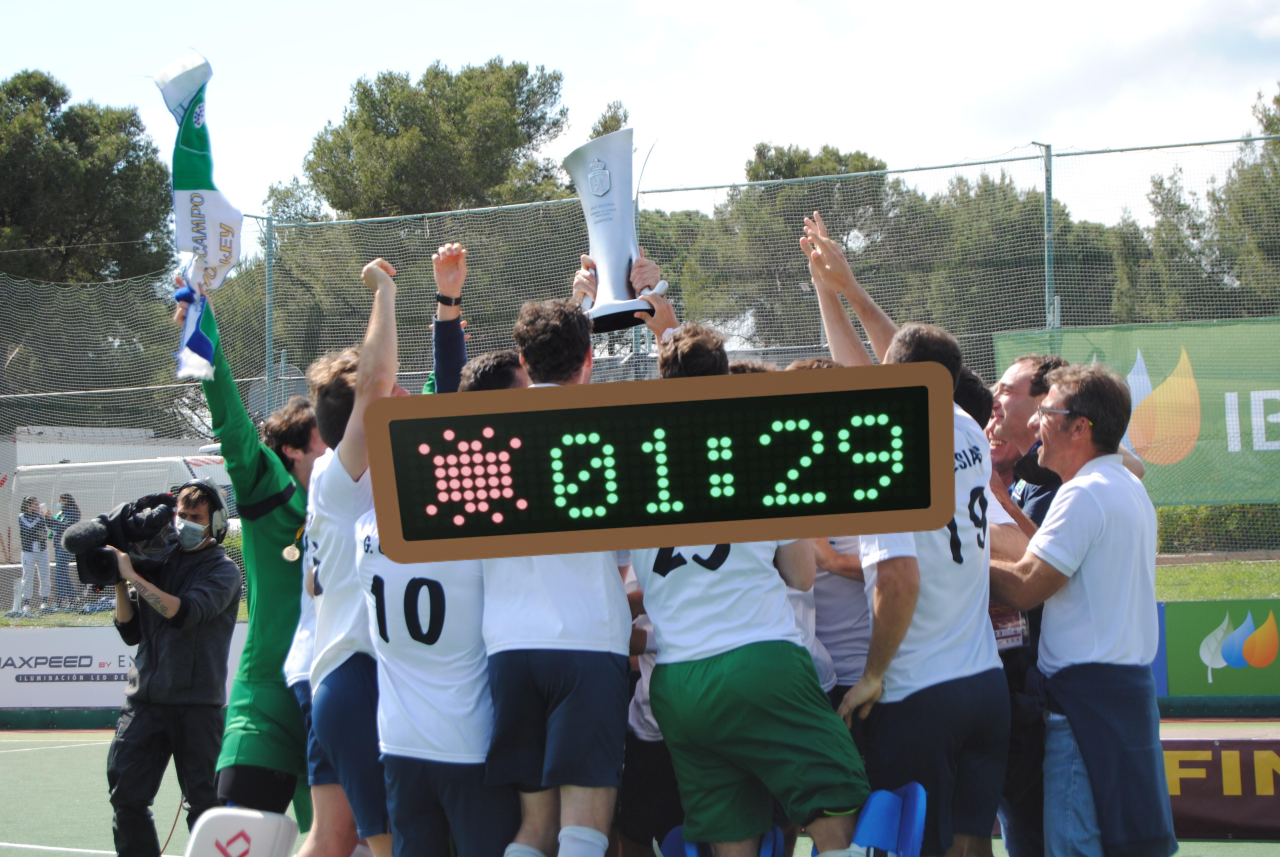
h=1 m=29
